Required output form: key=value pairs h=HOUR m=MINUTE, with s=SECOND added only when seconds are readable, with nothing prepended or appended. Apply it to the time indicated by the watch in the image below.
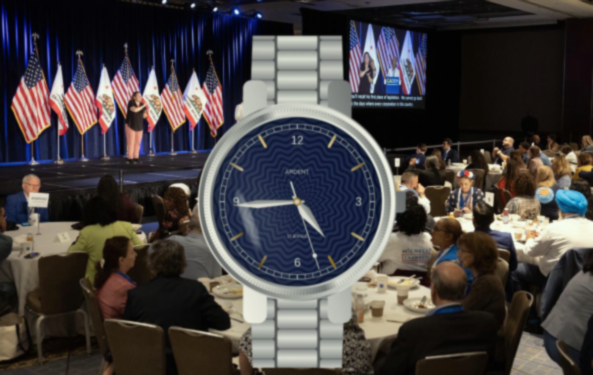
h=4 m=44 s=27
